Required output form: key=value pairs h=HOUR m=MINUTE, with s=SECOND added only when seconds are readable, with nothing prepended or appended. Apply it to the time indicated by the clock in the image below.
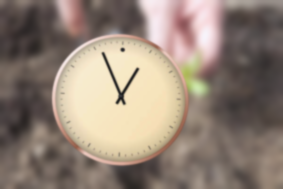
h=12 m=56
